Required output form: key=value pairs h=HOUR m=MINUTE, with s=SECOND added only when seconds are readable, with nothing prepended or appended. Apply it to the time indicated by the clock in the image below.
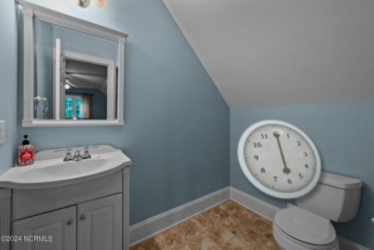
h=6 m=0
